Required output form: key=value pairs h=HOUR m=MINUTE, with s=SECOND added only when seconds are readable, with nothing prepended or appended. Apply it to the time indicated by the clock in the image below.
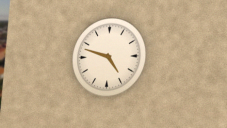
h=4 m=48
